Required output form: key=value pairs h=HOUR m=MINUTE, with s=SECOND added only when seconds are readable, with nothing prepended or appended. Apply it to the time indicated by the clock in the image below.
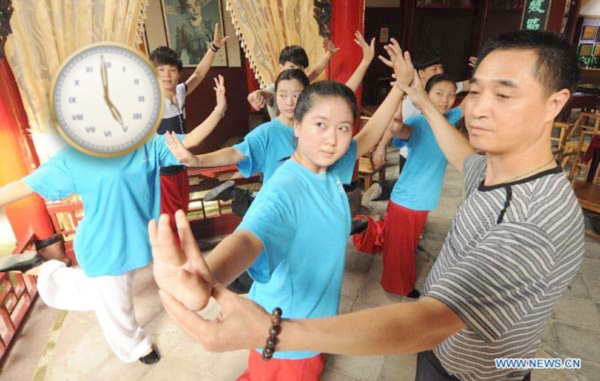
h=4 m=59
